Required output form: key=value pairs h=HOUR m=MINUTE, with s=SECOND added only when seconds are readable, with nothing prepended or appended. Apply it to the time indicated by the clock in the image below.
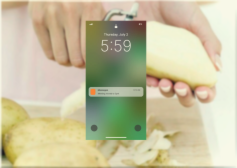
h=5 m=59
